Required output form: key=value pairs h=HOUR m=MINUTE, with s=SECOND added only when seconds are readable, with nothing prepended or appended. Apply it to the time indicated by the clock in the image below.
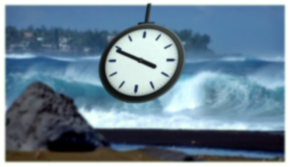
h=3 m=49
